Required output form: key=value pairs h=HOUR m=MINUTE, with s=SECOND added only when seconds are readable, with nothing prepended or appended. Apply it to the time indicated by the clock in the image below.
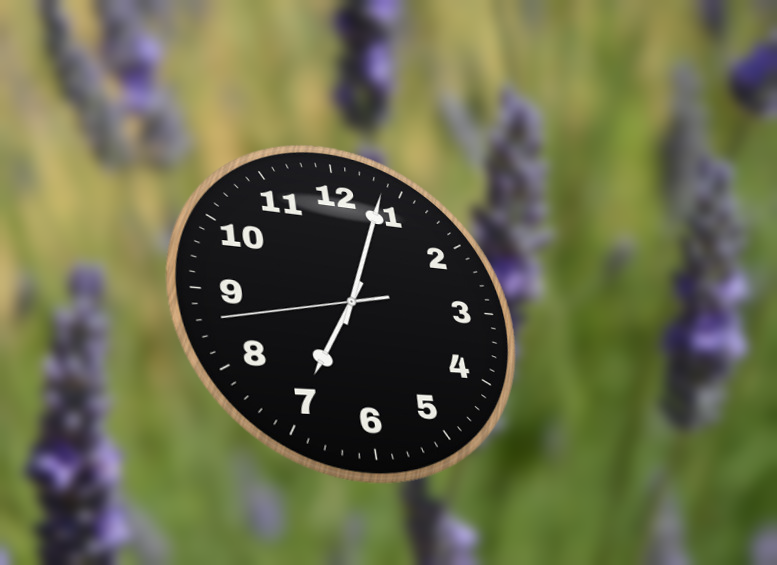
h=7 m=3 s=43
